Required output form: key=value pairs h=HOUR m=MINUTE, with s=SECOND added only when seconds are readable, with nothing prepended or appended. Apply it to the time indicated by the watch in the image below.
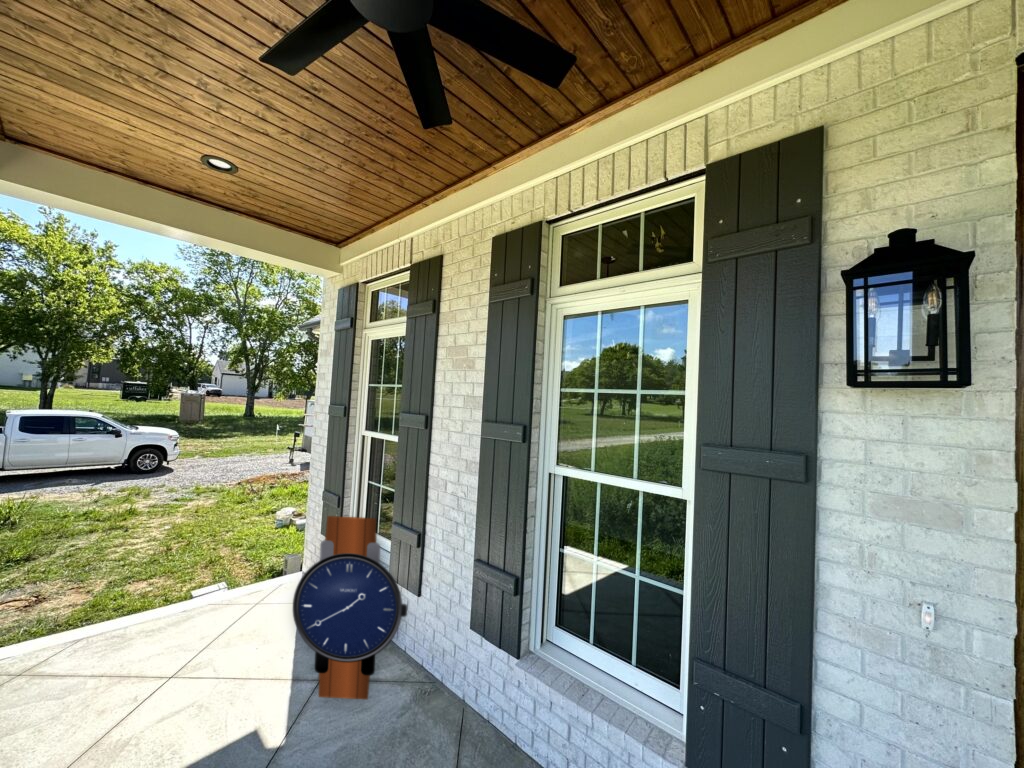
h=1 m=40
